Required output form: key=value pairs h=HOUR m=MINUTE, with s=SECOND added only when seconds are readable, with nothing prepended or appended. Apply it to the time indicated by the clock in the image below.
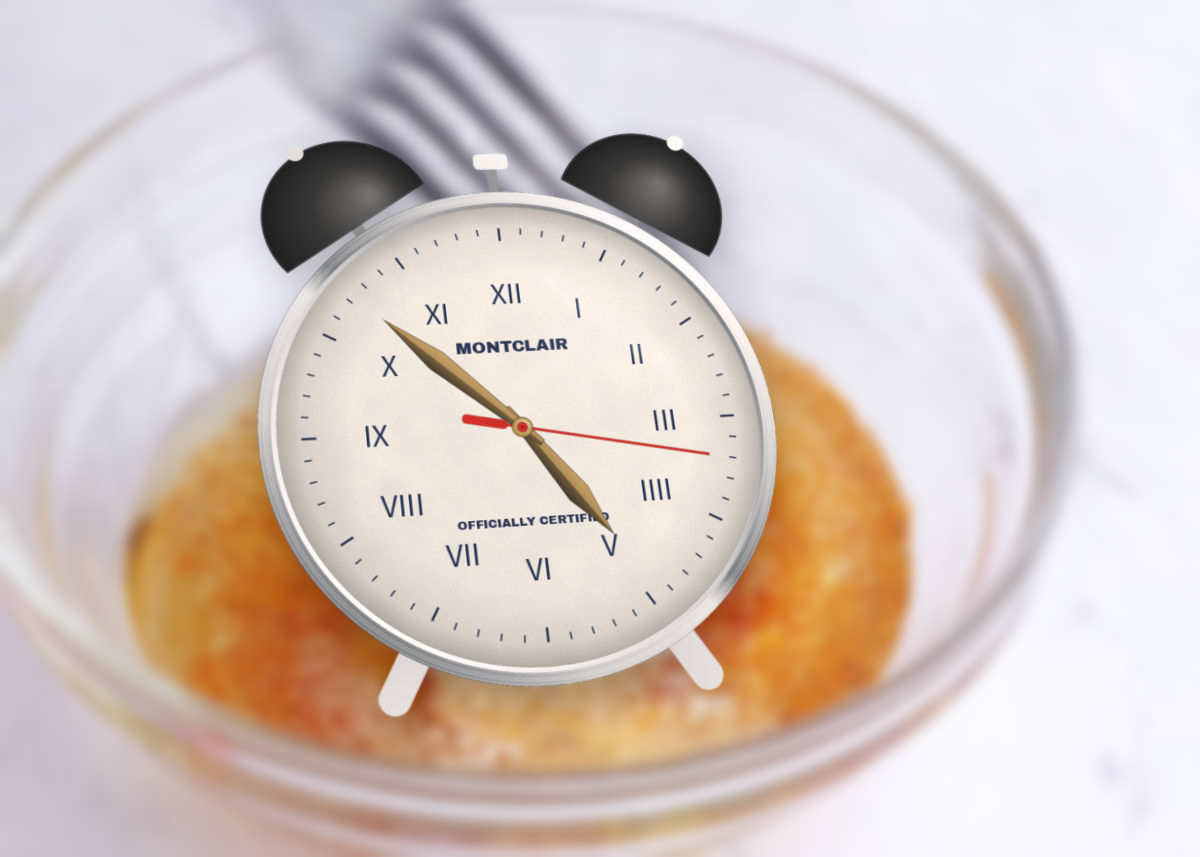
h=4 m=52 s=17
